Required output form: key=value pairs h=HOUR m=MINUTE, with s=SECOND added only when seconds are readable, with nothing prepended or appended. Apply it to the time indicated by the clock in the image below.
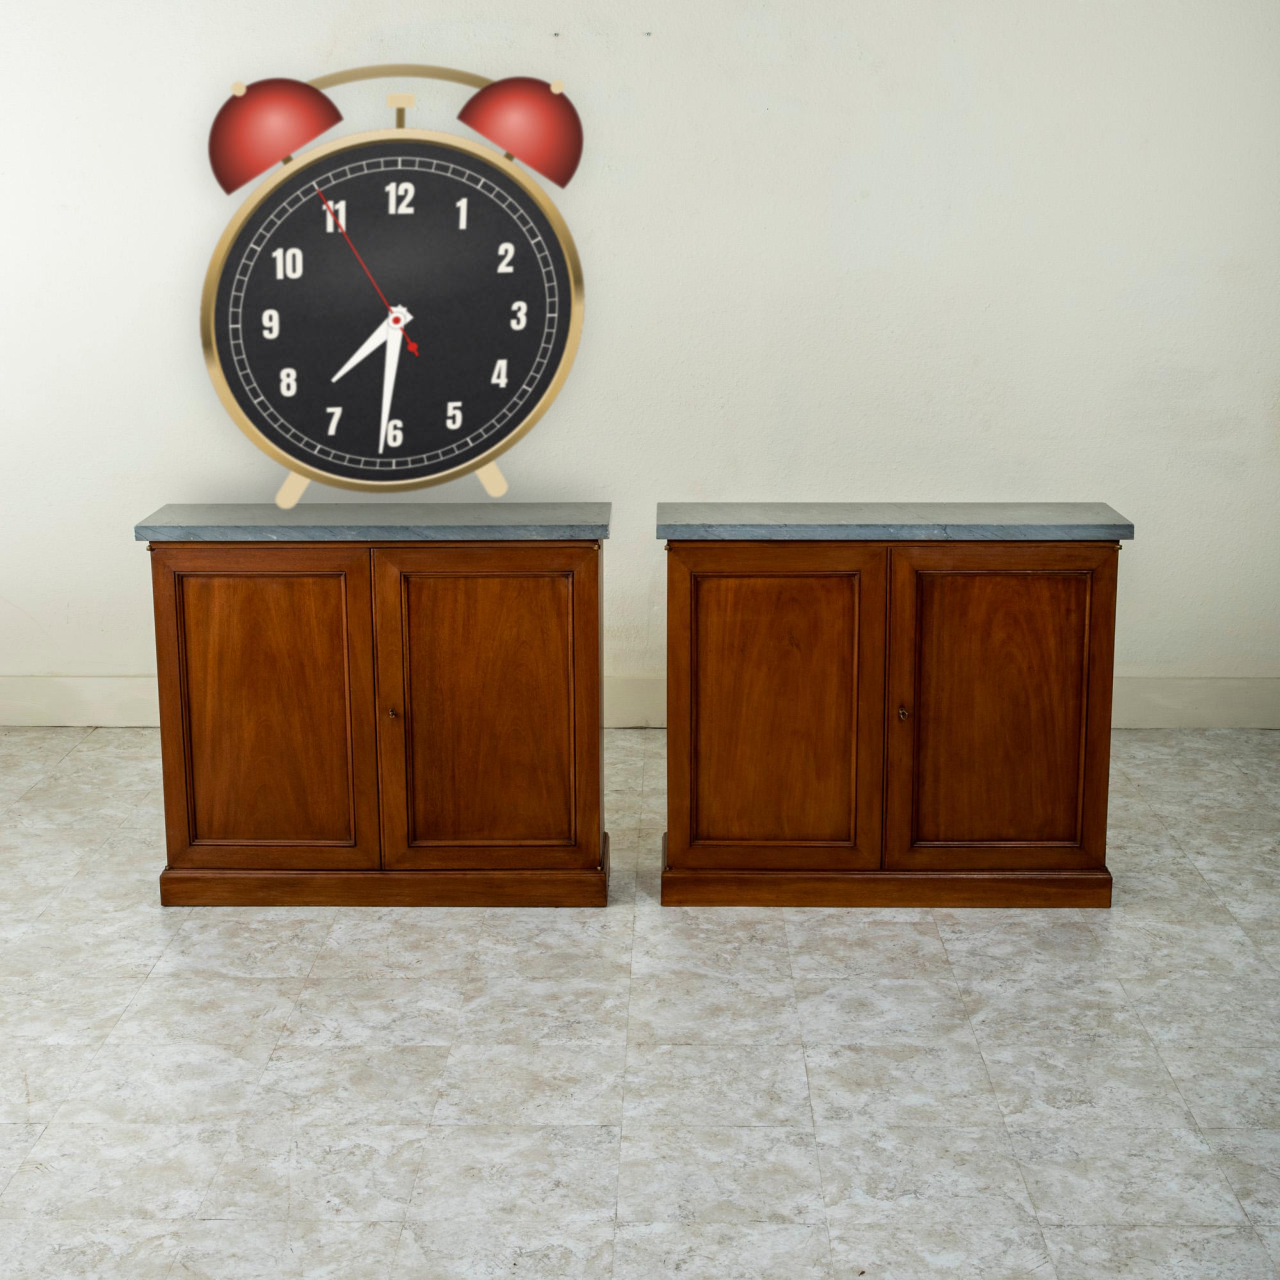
h=7 m=30 s=55
